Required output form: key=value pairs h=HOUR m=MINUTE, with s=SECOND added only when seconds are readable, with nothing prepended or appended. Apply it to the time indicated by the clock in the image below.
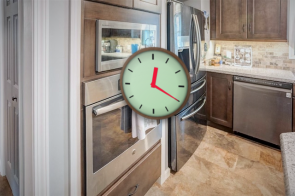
h=12 m=20
